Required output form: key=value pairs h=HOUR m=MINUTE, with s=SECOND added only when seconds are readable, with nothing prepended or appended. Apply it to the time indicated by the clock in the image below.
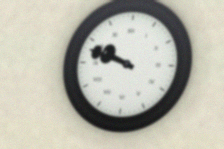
h=9 m=48
